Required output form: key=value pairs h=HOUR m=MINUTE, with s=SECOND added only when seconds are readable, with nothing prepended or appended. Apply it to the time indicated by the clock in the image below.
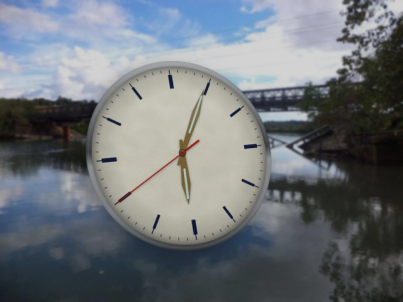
h=6 m=4 s=40
